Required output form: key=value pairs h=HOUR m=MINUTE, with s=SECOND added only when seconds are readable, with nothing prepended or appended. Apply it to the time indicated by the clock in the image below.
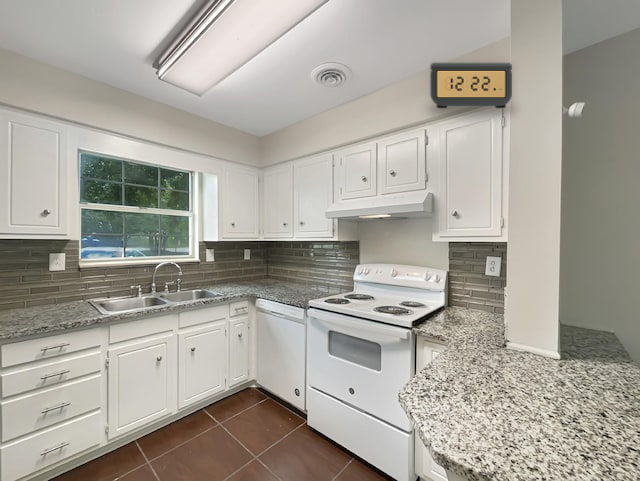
h=12 m=22
